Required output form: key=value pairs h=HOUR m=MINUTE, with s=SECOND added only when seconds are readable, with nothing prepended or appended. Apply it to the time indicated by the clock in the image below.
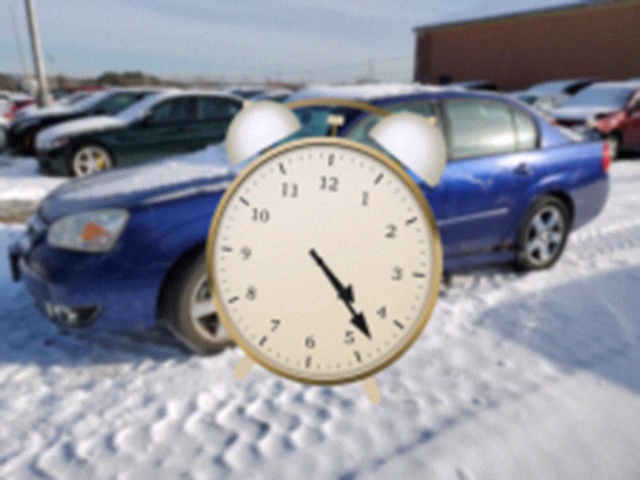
h=4 m=23
